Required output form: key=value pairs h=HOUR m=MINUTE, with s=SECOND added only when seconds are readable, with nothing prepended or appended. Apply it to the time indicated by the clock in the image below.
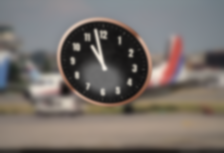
h=10 m=58
